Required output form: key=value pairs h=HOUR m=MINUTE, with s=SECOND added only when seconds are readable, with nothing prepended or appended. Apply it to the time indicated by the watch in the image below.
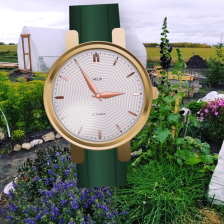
h=2 m=55
